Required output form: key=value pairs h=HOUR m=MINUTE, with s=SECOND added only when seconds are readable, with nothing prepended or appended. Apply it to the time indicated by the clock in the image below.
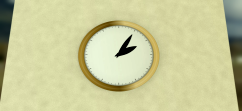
h=2 m=5
